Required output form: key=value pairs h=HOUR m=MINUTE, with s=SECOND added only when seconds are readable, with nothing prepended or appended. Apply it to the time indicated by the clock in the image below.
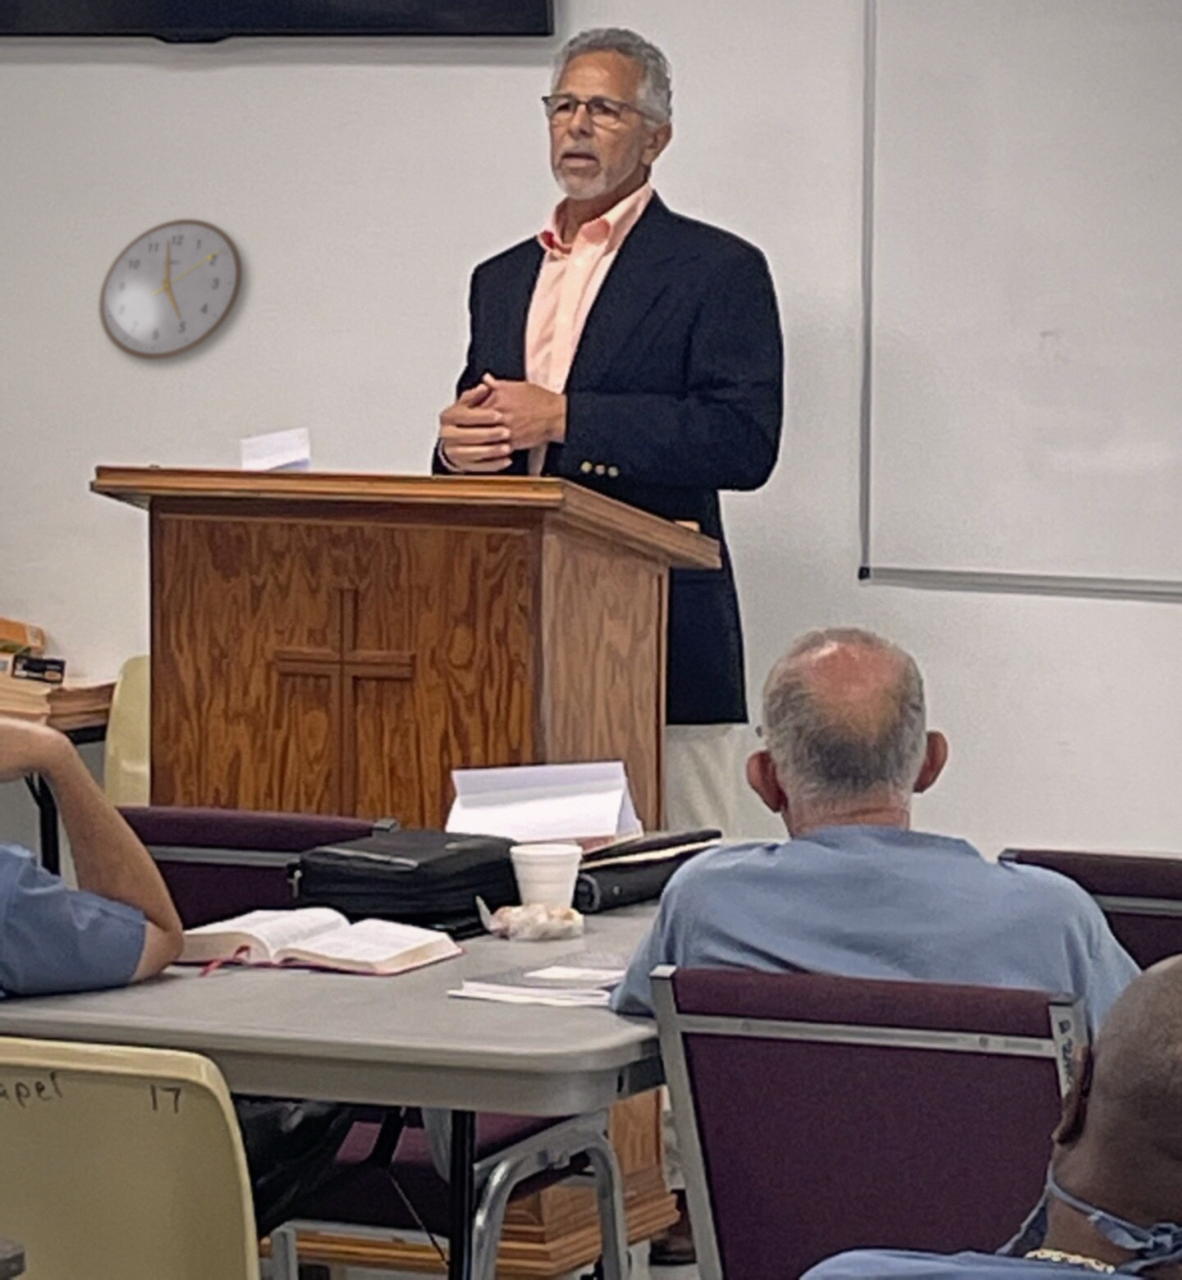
h=4 m=58 s=9
